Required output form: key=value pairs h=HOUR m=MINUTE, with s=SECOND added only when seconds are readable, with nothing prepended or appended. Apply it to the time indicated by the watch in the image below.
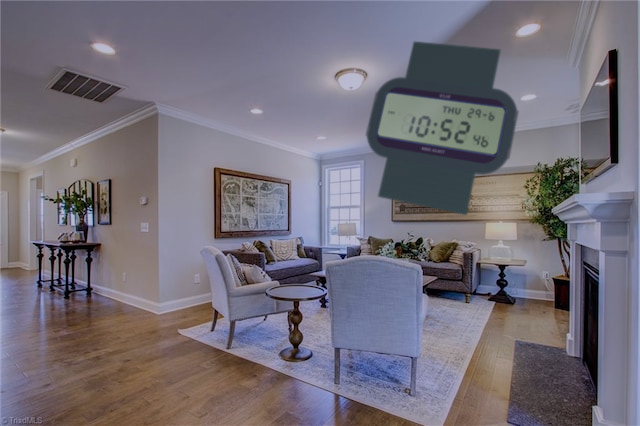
h=10 m=52 s=46
